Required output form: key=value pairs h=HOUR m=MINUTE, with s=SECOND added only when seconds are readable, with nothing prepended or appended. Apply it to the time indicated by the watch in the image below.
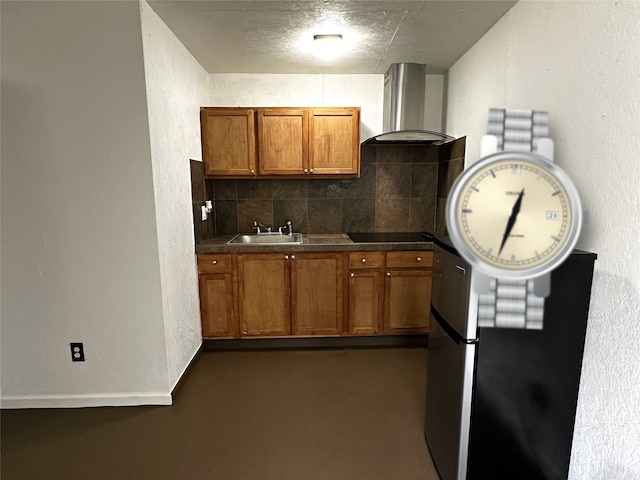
h=12 m=33
